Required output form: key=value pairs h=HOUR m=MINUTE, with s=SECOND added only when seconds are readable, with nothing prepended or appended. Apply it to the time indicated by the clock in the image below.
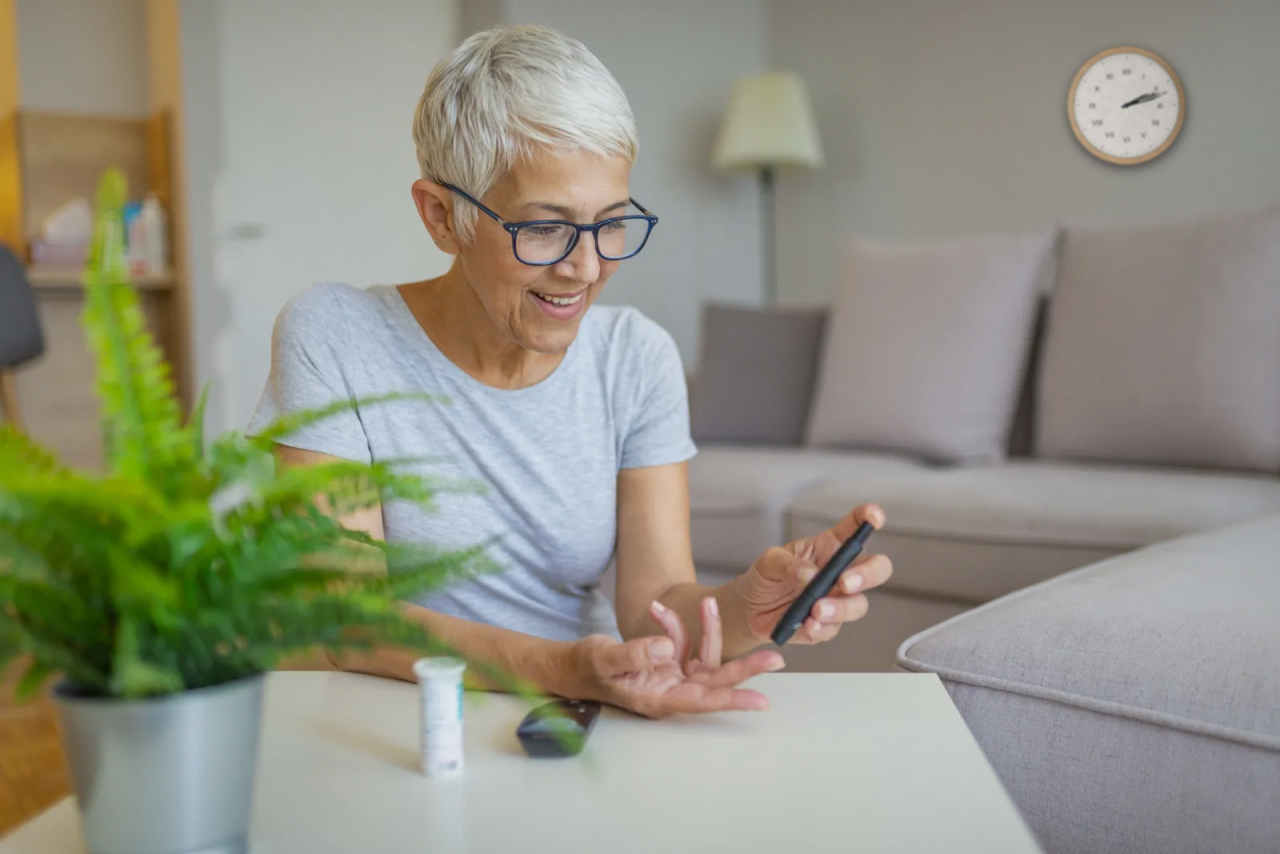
h=2 m=12
